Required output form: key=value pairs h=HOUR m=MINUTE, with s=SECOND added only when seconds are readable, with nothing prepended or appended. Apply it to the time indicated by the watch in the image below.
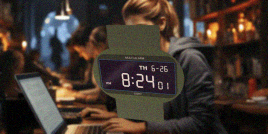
h=8 m=24 s=1
